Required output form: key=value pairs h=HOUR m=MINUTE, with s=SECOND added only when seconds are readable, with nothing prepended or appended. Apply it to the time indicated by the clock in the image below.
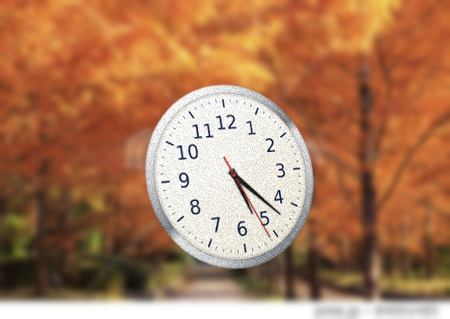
h=5 m=22 s=26
